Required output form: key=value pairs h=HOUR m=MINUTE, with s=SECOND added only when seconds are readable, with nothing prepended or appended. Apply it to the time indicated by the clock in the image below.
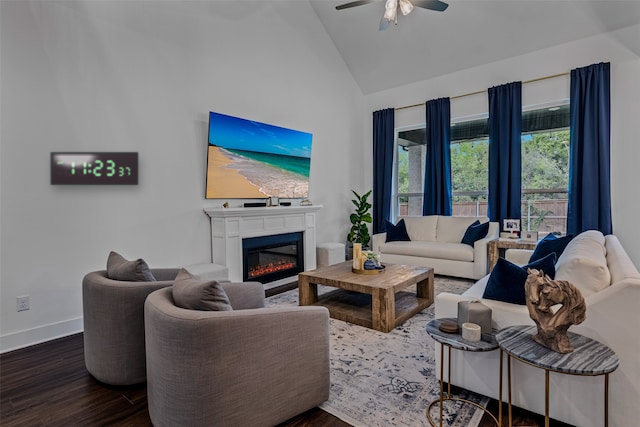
h=11 m=23
